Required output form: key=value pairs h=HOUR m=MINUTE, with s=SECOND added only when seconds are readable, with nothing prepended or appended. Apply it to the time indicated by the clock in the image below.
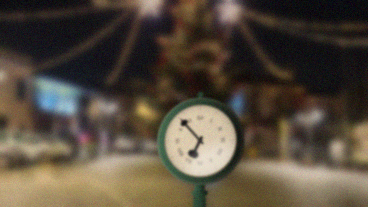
h=6 m=53
